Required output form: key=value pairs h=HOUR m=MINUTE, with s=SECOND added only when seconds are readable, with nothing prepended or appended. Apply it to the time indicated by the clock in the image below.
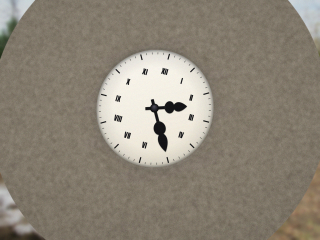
h=2 m=25
